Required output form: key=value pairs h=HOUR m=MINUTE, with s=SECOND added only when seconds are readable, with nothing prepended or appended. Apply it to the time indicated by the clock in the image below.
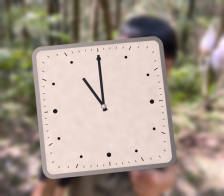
h=11 m=0
